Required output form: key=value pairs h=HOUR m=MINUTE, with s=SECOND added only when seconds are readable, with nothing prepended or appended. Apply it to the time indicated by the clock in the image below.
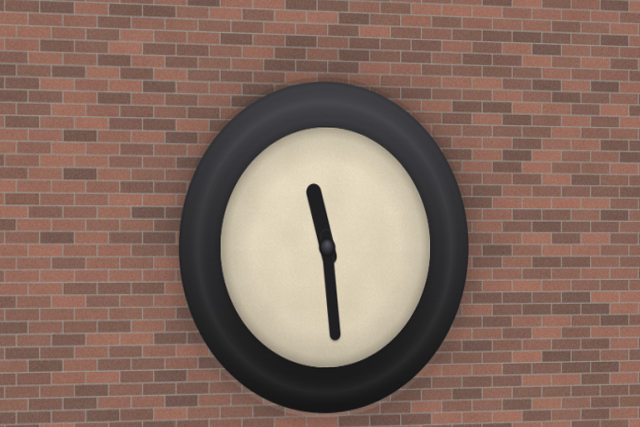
h=11 m=29
